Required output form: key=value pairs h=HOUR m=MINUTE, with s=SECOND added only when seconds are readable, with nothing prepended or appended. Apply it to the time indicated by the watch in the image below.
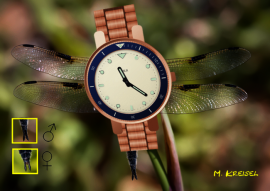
h=11 m=22
